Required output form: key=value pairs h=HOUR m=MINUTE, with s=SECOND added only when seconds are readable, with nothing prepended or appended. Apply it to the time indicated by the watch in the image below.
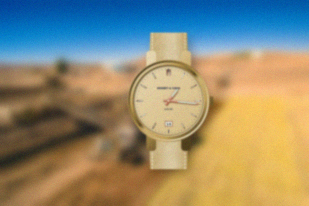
h=1 m=16
